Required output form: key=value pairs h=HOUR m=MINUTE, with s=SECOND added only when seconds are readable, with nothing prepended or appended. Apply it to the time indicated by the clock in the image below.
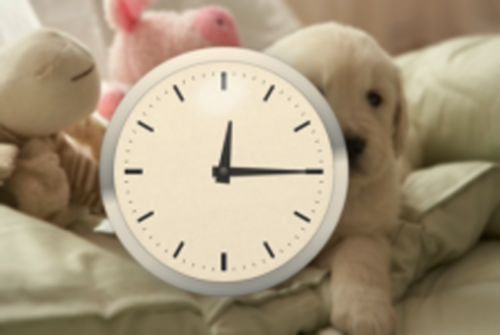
h=12 m=15
